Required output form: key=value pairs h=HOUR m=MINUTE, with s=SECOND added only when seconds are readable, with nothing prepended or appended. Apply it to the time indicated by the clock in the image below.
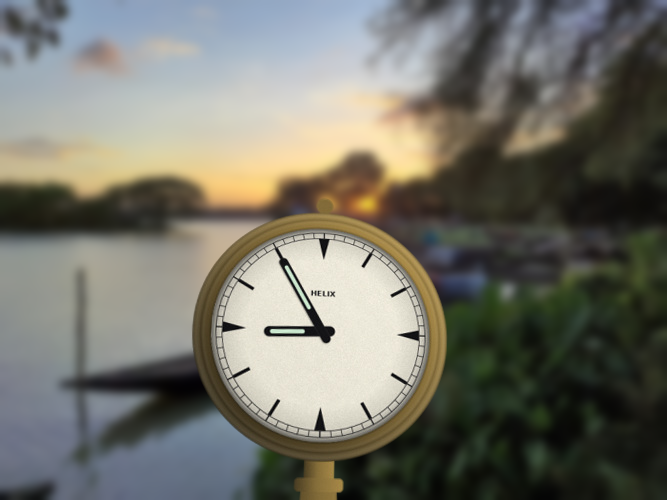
h=8 m=55
